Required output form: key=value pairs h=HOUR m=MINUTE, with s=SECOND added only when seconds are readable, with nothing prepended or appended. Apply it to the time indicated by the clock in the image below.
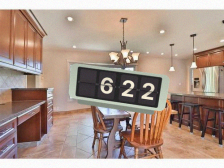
h=6 m=22
